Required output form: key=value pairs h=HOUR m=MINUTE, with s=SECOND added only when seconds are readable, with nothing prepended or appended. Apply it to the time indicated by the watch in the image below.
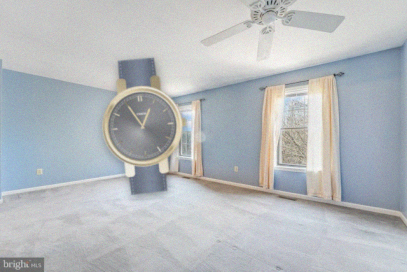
h=12 m=55
